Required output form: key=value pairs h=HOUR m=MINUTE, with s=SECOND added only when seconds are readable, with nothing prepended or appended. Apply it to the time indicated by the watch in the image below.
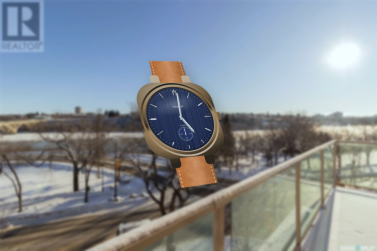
h=5 m=1
